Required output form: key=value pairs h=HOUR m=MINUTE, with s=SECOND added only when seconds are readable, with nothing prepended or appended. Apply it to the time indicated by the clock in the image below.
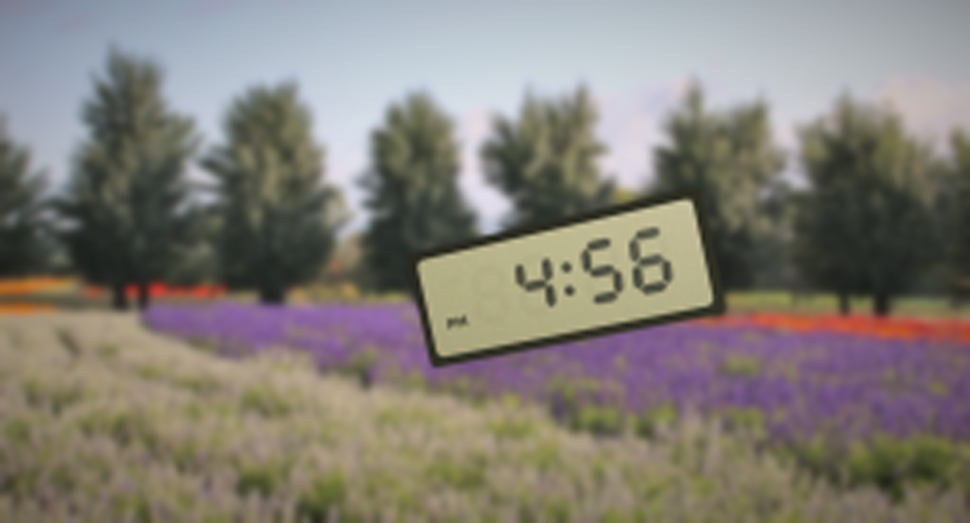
h=4 m=56
